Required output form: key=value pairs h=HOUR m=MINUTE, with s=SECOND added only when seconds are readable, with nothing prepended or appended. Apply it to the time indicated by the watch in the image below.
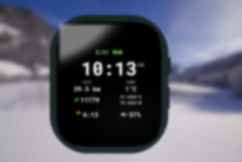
h=10 m=13
